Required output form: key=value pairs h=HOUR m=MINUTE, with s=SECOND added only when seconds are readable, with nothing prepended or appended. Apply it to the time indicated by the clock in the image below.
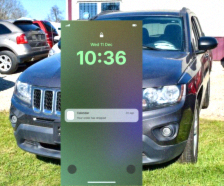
h=10 m=36
